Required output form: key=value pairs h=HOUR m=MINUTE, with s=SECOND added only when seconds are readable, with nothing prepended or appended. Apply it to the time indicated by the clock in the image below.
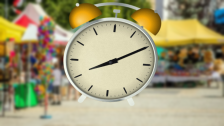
h=8 m=10
